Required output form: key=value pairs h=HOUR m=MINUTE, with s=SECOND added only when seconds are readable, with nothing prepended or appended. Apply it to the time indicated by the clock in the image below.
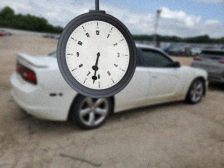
h=6 m=32
